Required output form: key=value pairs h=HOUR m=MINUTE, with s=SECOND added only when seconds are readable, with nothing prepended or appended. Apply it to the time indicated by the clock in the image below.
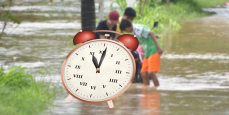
h=11 m=1
